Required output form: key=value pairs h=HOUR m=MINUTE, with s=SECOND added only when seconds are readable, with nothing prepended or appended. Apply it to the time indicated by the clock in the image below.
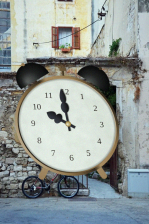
h=9 m=59
